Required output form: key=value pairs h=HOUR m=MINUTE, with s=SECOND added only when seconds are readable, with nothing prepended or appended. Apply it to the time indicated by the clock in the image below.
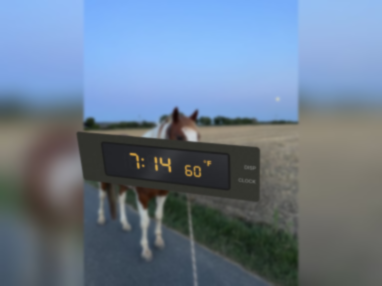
h=7 m=14
